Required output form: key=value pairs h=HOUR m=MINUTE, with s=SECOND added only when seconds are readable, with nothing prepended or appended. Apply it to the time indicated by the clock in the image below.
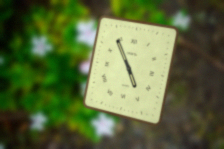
h=4 m=54
